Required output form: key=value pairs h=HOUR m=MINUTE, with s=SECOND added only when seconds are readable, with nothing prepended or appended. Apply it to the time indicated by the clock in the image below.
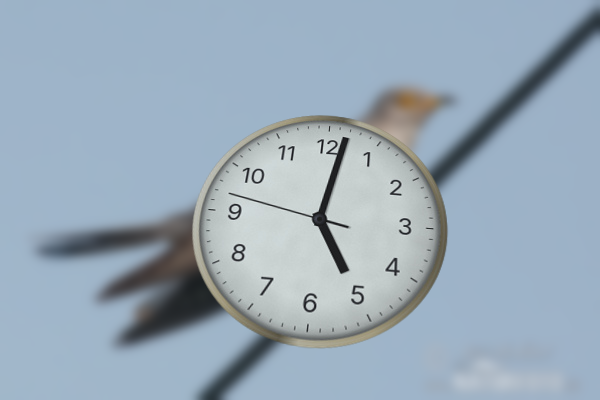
h=5 m=1 s=47
